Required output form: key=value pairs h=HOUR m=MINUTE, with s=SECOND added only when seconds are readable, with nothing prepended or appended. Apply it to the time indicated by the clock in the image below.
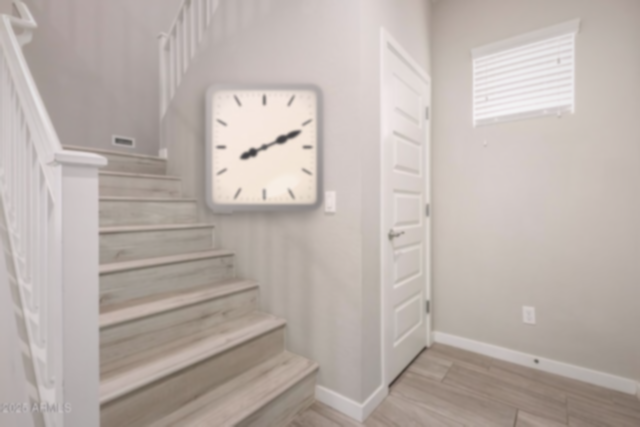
h=8 m=11
